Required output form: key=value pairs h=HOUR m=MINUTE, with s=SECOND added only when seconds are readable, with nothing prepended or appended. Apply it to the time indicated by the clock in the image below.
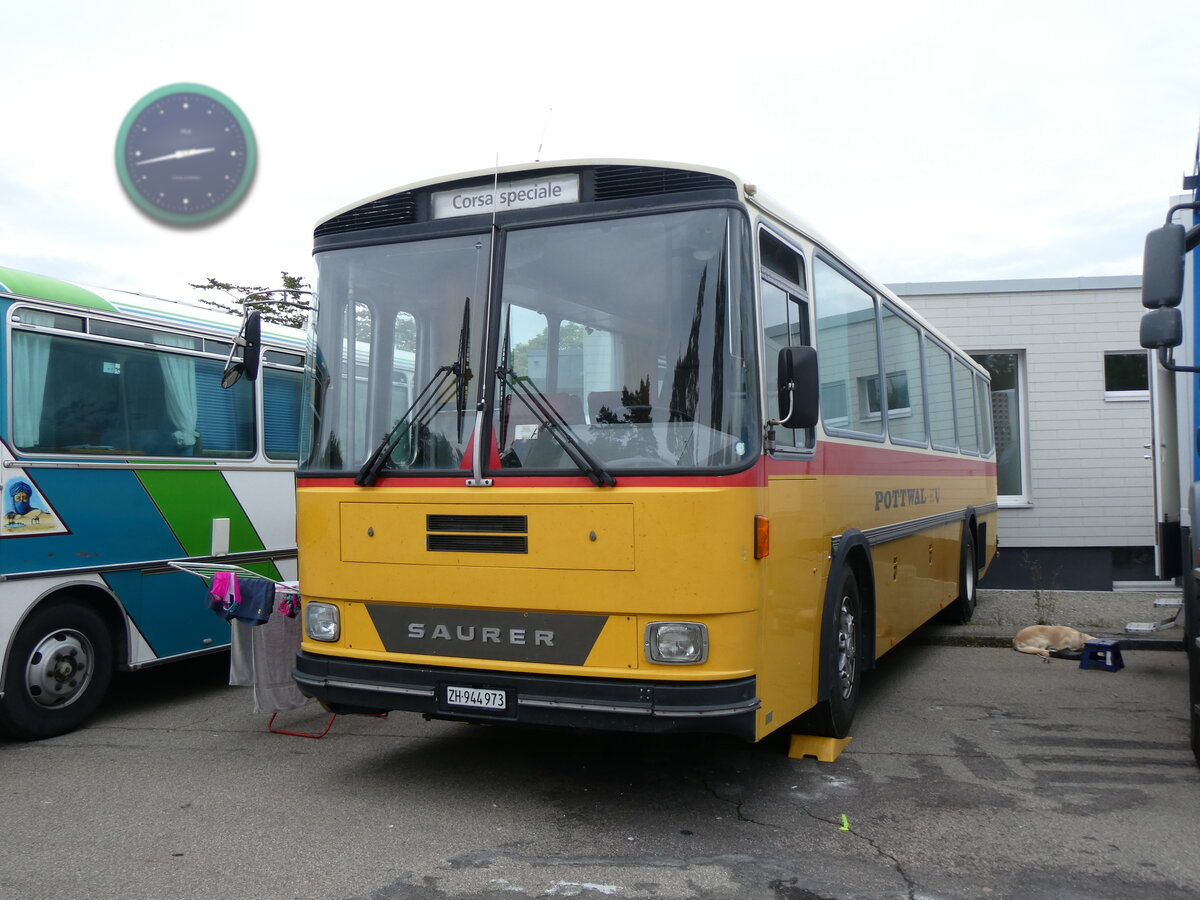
h=2 m=43
